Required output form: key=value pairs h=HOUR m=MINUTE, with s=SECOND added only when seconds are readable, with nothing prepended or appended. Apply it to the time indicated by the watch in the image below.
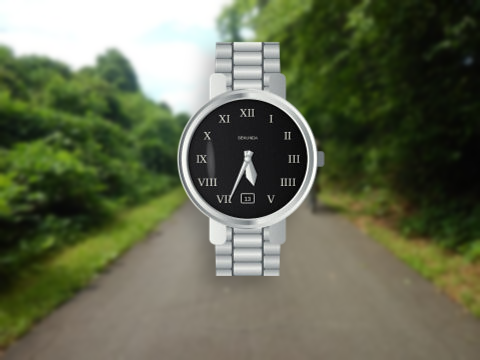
h=5 m=34
